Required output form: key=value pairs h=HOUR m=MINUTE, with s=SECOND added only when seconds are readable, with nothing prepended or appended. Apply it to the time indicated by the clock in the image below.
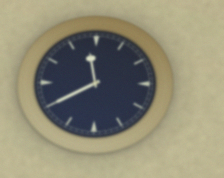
h=11 m=40
